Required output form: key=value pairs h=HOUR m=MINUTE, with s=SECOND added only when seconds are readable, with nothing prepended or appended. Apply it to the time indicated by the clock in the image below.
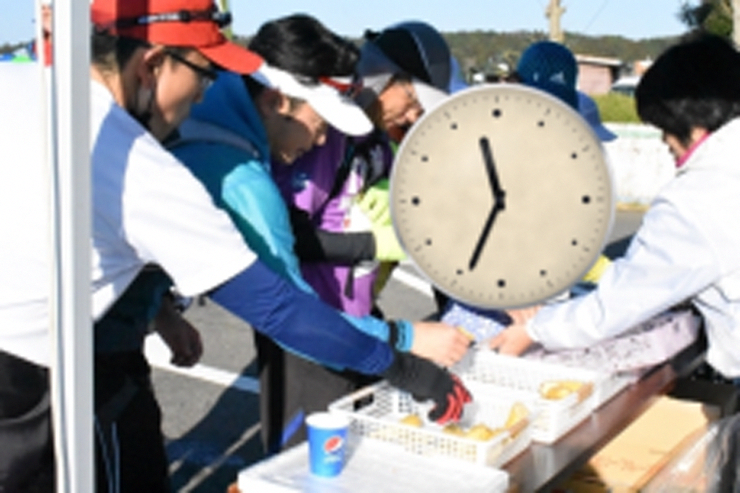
h=11 m=34
